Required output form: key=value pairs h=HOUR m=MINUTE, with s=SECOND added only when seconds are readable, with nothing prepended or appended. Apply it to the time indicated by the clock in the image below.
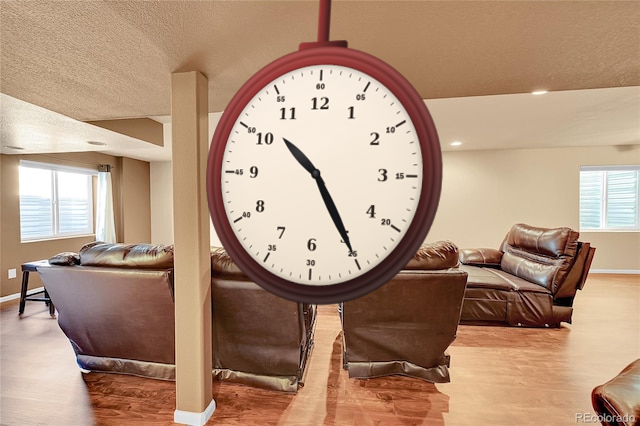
h=10 m=25
